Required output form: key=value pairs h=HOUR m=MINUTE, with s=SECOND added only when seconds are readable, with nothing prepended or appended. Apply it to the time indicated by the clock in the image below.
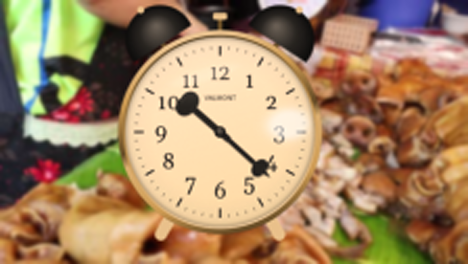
h=10 m=22
